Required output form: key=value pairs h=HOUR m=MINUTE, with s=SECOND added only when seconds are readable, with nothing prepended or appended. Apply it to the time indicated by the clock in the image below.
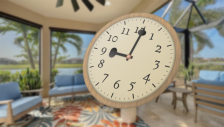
h=9 m=1
